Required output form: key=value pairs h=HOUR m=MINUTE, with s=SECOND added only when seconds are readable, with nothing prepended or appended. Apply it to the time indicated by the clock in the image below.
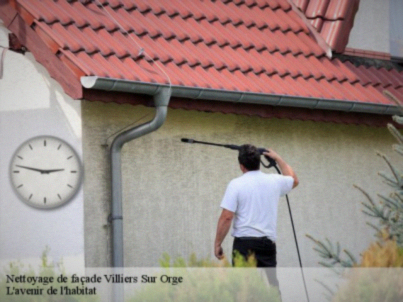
h=2 m=47
